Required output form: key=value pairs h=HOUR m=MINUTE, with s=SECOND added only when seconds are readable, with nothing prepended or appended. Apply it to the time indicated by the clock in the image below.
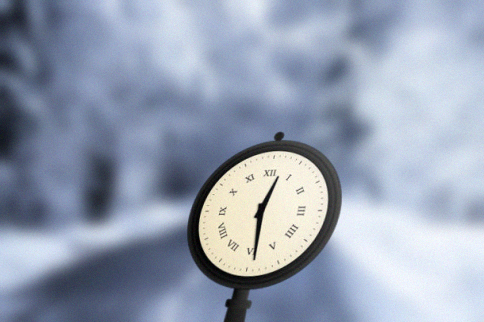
h=12 m=29
